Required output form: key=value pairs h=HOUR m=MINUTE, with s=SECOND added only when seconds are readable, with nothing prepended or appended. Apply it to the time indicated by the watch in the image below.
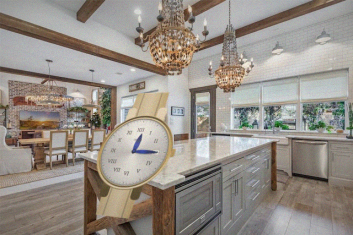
h=12 m=15
